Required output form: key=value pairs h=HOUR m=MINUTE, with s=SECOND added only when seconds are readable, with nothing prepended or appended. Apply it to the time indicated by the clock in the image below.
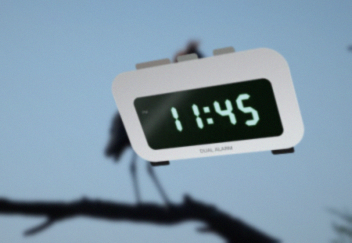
h=11 m=45
